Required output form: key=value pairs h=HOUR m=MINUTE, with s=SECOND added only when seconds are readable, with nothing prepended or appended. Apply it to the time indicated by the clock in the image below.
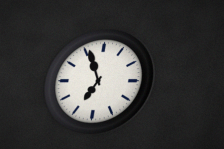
h=6 m=56
